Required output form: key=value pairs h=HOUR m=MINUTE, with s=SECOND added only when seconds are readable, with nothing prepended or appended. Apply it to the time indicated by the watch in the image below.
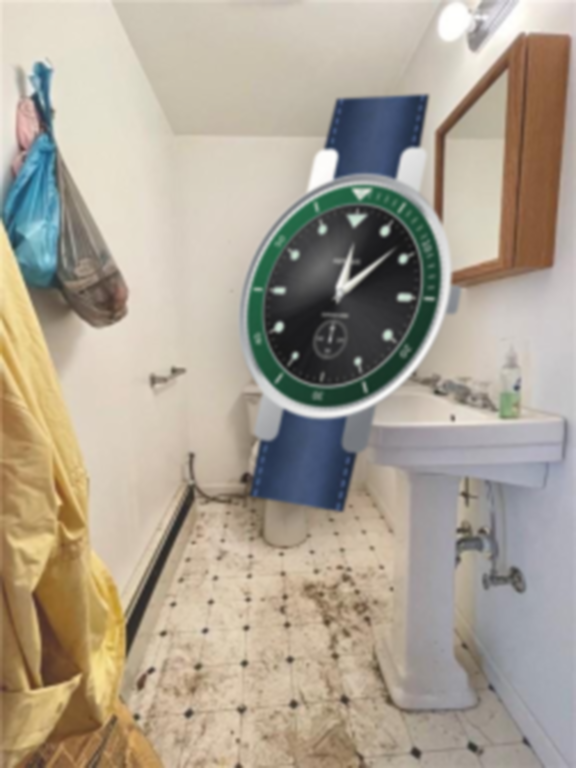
h=12 m=8
